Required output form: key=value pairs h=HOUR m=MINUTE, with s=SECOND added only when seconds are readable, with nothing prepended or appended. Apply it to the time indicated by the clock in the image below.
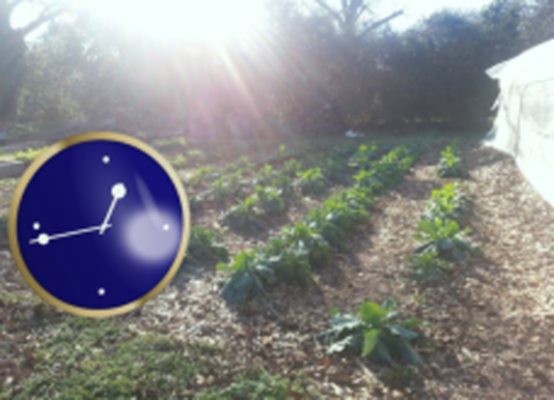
h=12 m=43
